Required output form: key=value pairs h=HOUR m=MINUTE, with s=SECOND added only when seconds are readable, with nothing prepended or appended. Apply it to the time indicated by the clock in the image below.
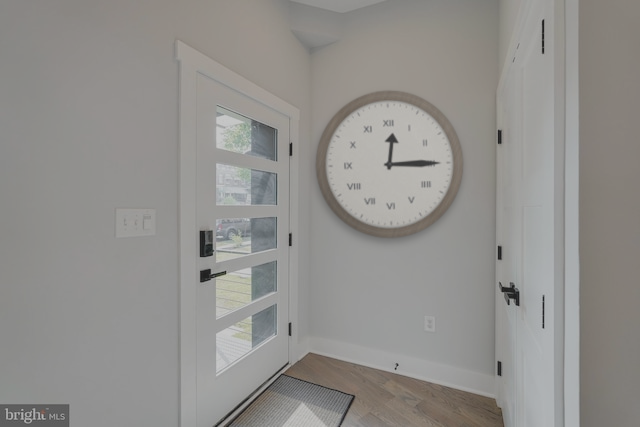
h=12 m=15
